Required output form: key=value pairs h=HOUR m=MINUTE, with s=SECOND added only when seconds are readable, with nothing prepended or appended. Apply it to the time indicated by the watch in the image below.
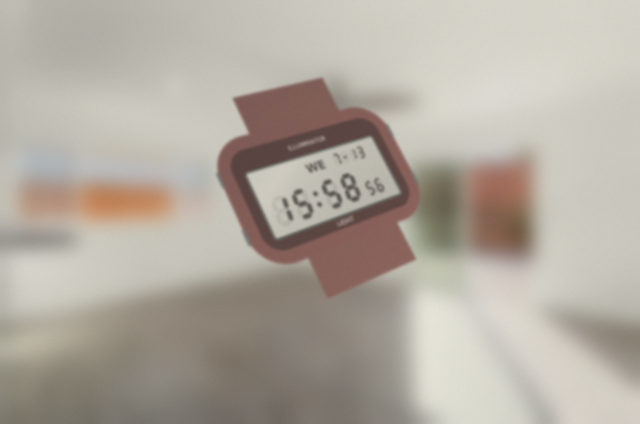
h=15 m=58
